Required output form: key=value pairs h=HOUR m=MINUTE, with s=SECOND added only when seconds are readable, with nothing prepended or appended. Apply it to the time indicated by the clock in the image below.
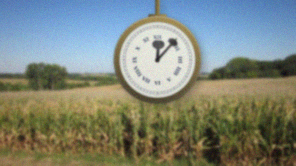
h=12 m=7
